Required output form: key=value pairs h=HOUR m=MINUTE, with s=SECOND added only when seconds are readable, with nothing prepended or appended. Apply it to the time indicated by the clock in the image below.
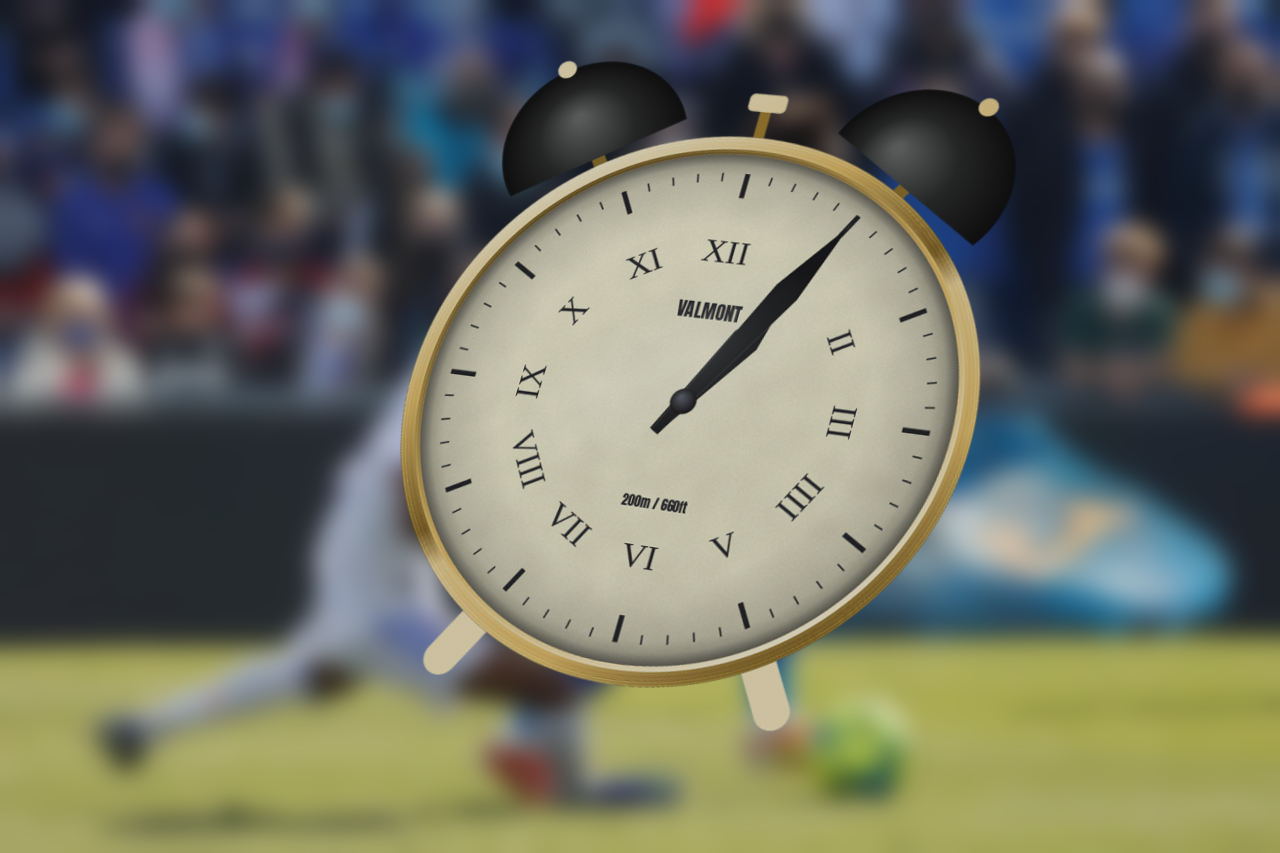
h=1 m=5
